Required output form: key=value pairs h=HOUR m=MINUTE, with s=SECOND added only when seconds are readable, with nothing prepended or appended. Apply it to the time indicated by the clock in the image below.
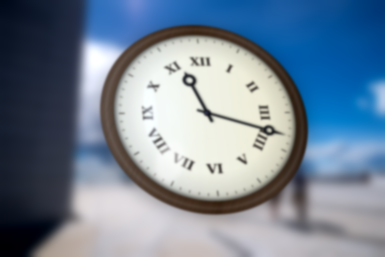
h=11 m=18
